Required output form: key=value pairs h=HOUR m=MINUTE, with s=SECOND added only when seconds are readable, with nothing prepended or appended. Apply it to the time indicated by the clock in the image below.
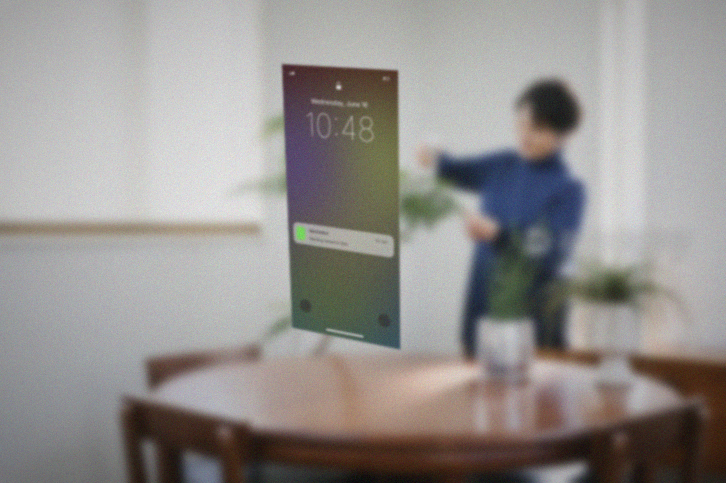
h=10 m=48
